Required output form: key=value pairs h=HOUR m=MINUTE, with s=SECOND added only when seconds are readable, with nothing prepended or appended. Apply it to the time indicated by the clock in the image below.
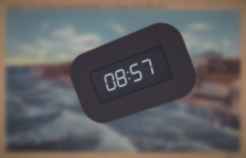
h=8 m=57
